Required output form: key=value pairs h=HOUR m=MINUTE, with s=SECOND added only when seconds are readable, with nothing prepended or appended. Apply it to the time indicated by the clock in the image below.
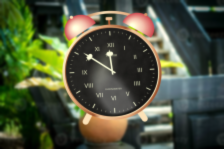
h=11 m=51
